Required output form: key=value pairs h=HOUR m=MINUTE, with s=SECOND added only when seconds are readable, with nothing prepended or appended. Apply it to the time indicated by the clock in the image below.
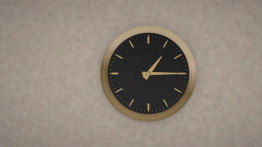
h=1 m=15
